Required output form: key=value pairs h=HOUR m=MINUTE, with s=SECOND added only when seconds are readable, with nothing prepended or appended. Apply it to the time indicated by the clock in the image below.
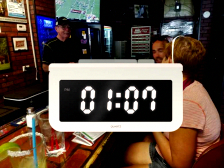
h=1 m=7
